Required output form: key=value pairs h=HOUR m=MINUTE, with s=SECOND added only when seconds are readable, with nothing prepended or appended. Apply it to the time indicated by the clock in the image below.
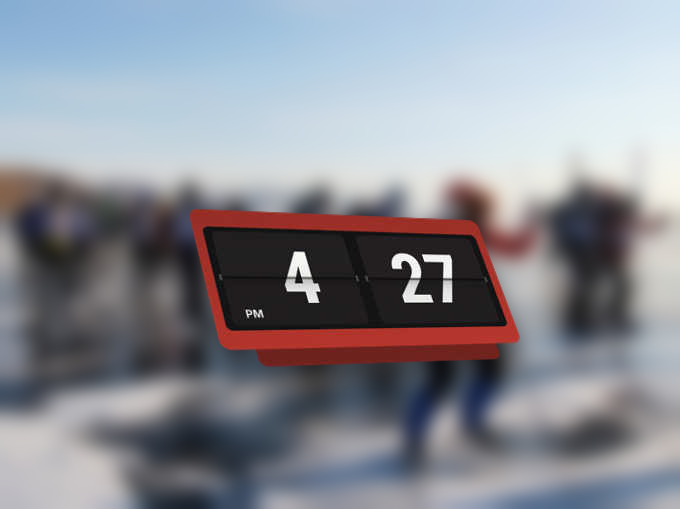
h=4 m=27
